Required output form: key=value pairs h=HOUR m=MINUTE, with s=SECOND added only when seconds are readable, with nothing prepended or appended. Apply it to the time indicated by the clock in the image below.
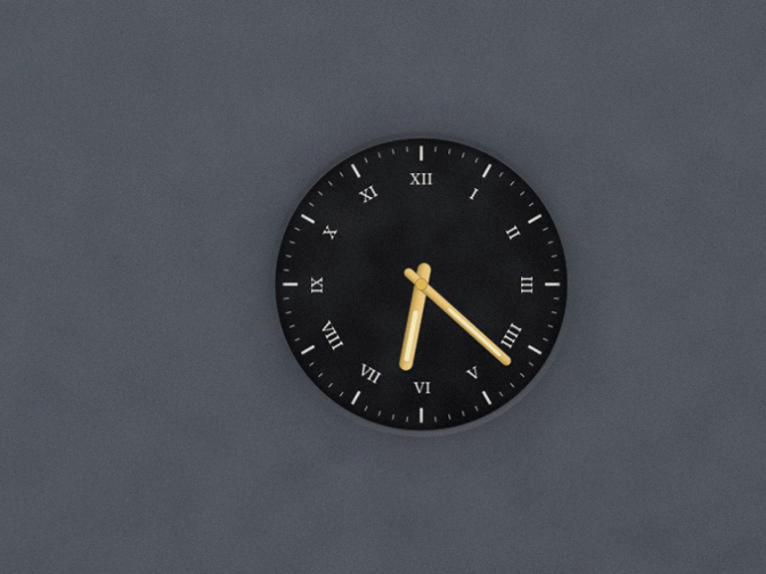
h=6 m=22
